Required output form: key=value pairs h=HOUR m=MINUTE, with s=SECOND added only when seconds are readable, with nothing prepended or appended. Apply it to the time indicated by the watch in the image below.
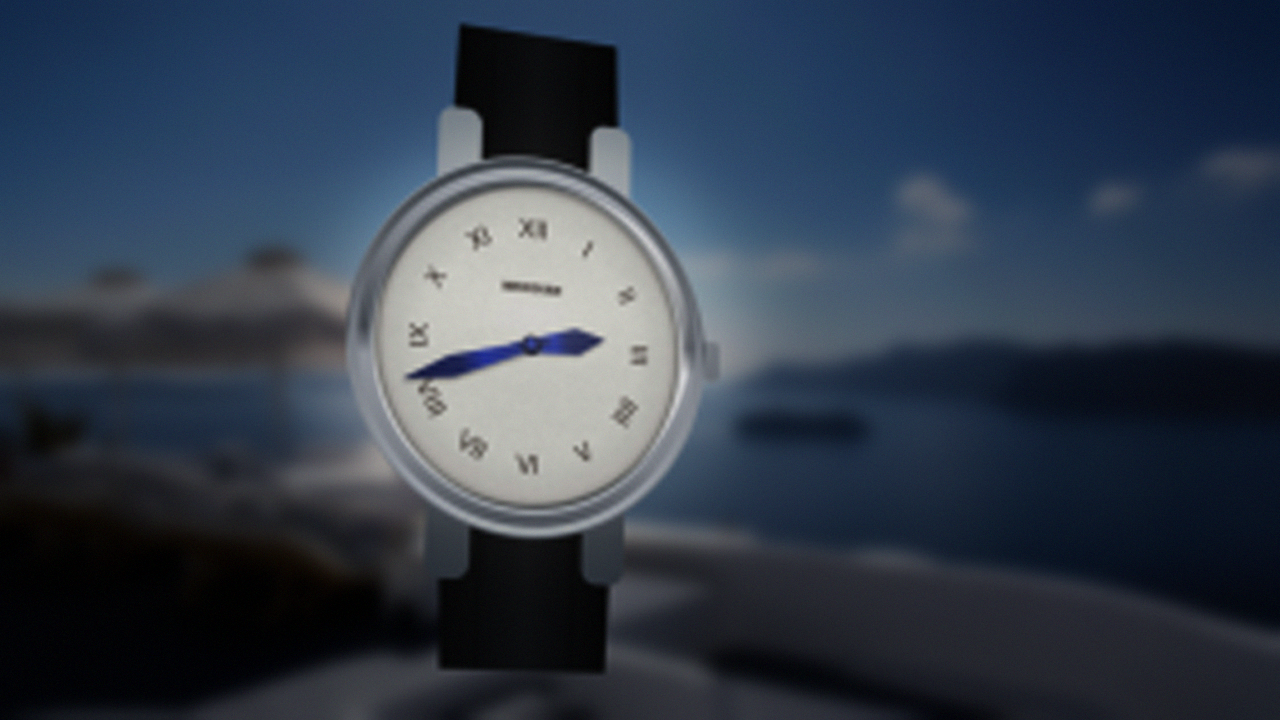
h=2 m=42
